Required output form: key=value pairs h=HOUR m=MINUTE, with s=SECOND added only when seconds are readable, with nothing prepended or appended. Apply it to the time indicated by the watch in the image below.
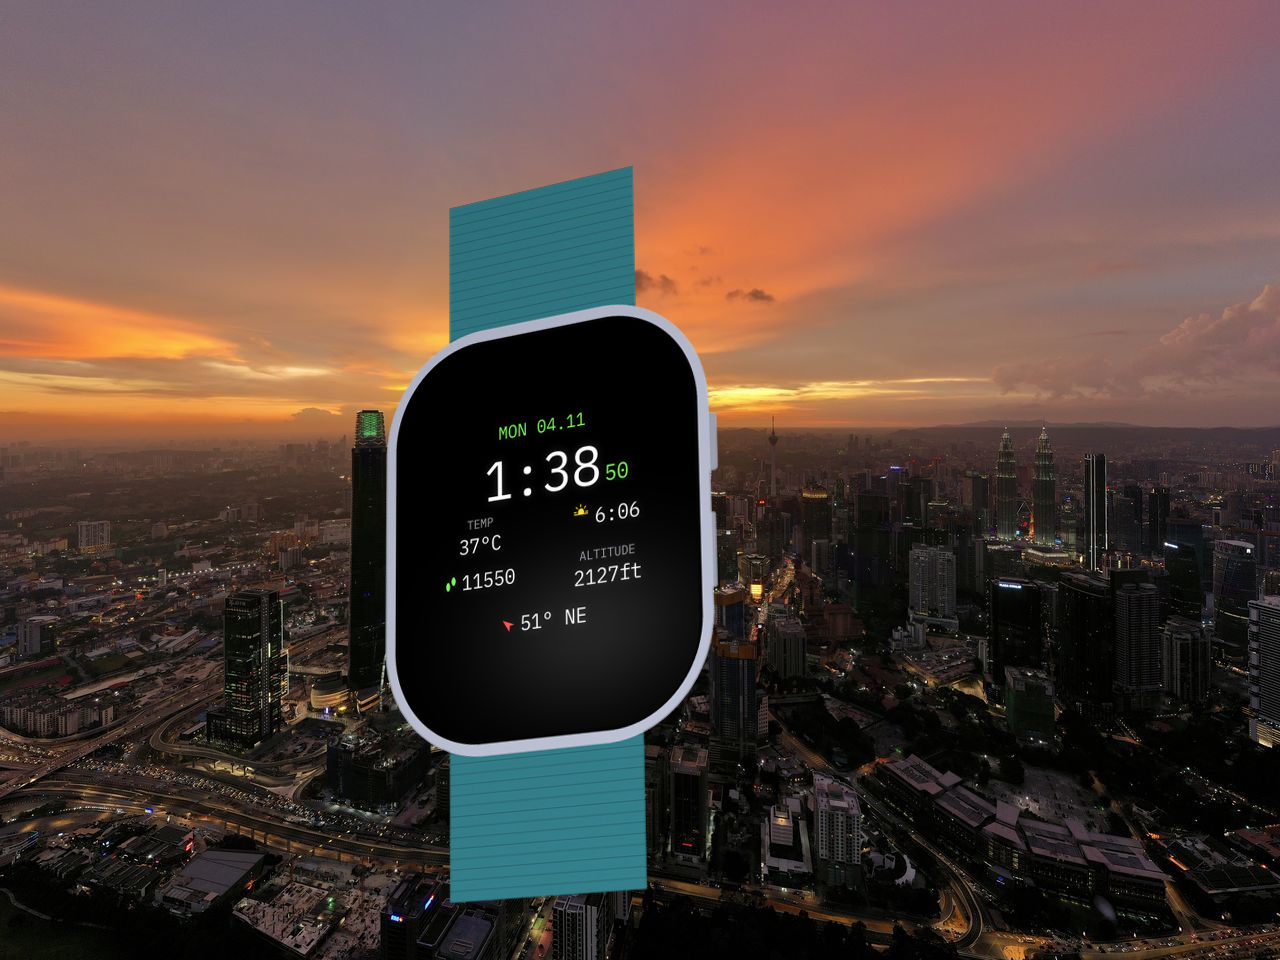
h=1 m=38 s=50
